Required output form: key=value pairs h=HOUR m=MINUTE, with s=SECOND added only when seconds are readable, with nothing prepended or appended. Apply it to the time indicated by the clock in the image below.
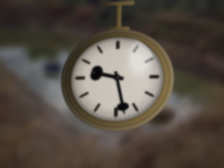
h=9 m=28
